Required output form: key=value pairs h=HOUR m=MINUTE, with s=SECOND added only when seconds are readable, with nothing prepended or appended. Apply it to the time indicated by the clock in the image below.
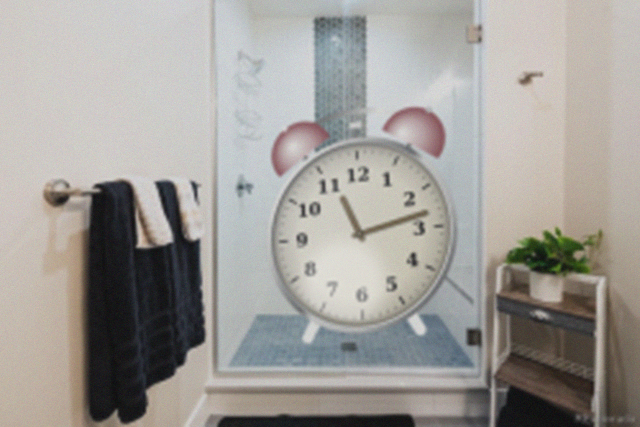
h=11 m=13
